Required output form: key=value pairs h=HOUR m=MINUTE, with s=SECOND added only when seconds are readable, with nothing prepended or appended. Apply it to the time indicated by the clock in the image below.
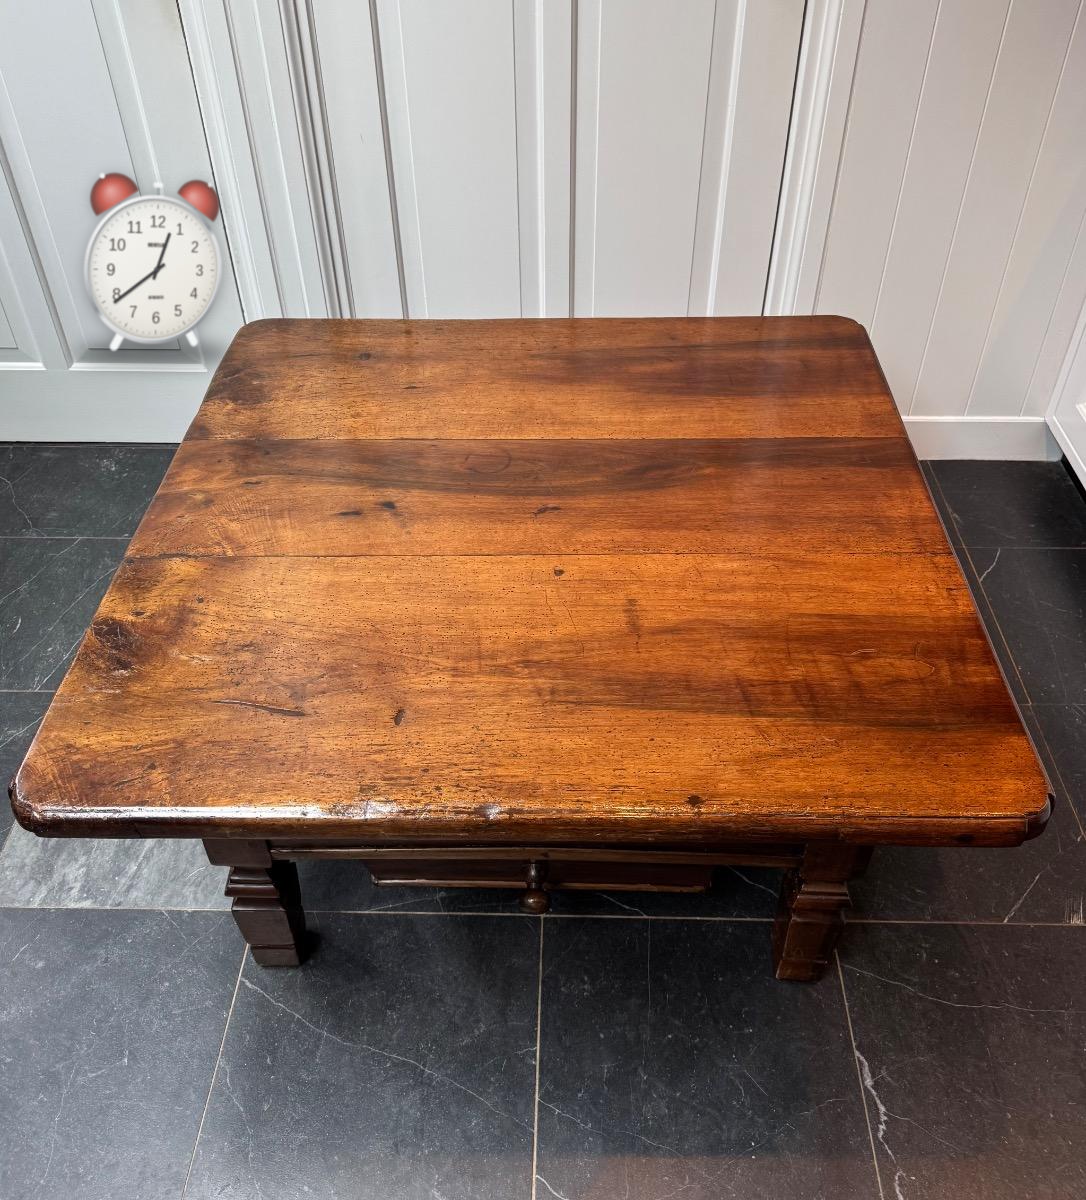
h=12 m=39
